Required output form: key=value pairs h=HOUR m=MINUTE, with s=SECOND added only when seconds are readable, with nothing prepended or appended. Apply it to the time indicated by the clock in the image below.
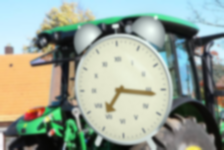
h=7 m=16
